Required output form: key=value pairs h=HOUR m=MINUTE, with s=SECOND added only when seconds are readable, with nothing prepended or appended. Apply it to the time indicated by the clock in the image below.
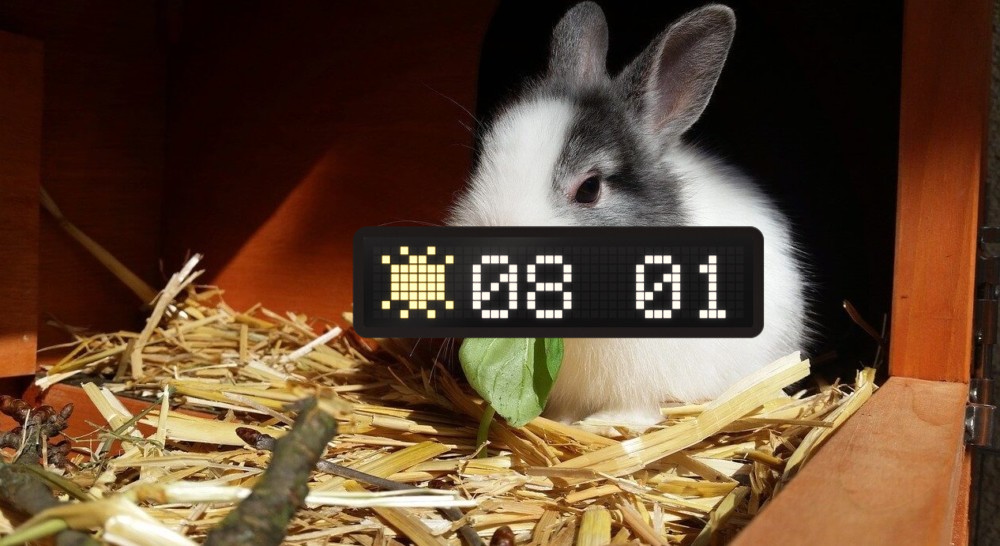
h=8 m=1
